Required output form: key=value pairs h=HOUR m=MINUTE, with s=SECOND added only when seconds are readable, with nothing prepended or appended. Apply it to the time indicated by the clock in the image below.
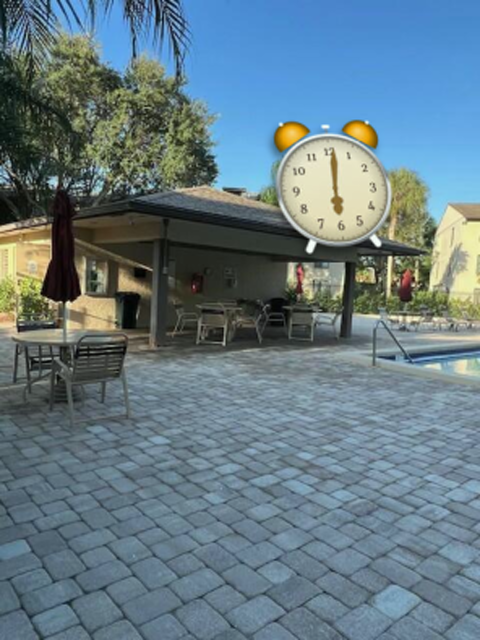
h=6 m=1
